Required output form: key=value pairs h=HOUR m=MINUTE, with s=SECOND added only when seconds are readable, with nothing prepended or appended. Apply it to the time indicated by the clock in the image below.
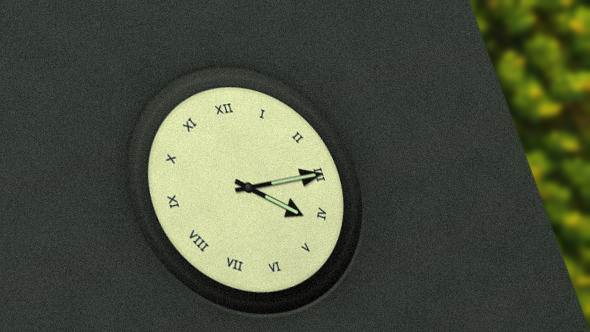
h=4 m=15
